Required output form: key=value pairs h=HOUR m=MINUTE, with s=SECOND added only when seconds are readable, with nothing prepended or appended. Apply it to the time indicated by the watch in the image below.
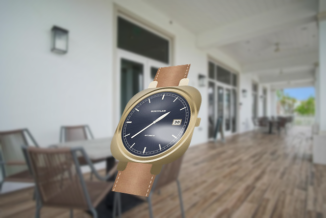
h=1 m=38
